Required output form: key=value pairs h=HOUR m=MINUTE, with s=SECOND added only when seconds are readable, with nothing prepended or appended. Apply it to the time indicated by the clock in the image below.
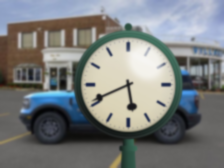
h=5 m=41
